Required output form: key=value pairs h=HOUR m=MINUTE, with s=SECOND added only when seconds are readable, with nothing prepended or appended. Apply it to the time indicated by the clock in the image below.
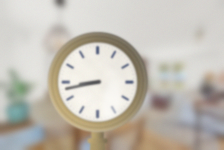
h=8 m=43
